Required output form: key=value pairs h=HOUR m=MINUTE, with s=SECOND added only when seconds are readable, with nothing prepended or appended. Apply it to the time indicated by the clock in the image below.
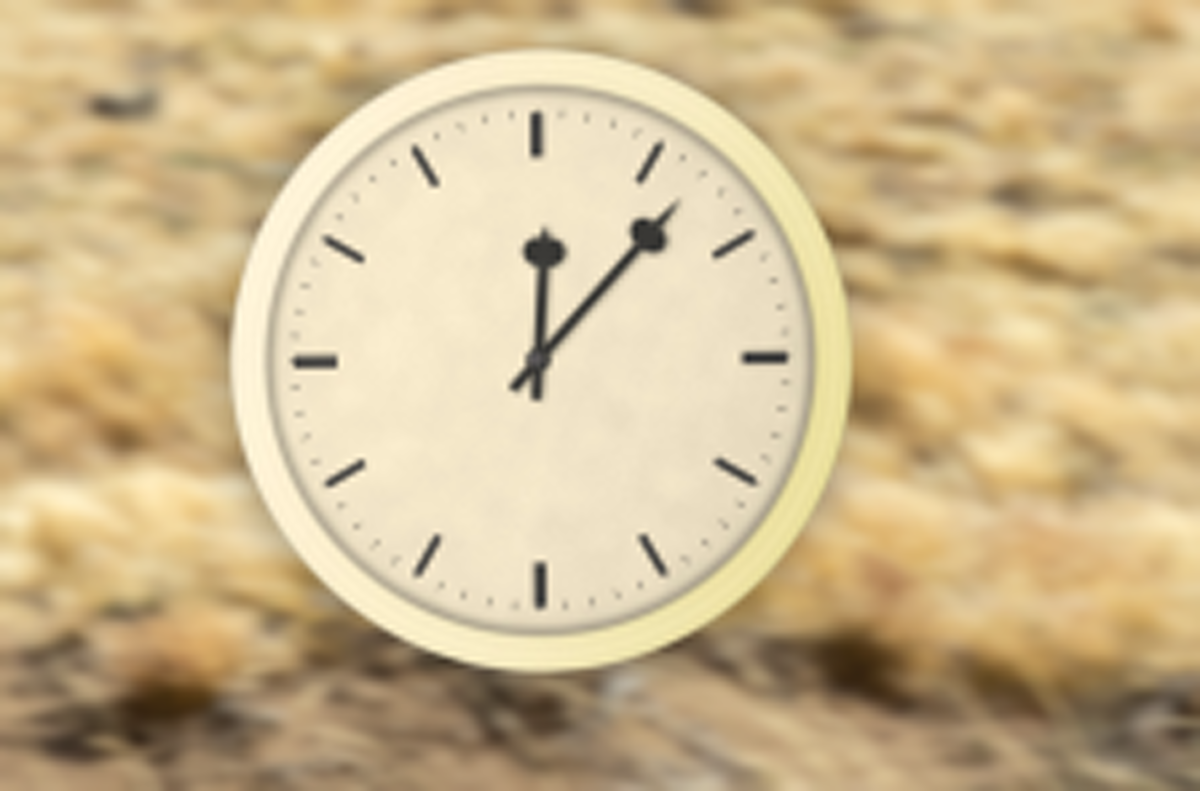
h=12 m=7
